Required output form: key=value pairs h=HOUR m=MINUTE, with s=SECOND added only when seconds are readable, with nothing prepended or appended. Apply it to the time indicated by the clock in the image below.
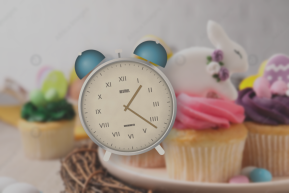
h=1 m=22
